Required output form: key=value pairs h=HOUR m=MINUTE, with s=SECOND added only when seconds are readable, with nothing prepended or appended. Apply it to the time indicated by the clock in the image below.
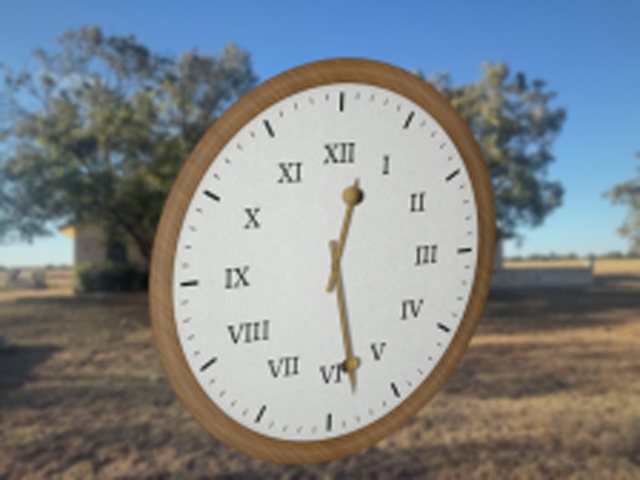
h=12 m=28
